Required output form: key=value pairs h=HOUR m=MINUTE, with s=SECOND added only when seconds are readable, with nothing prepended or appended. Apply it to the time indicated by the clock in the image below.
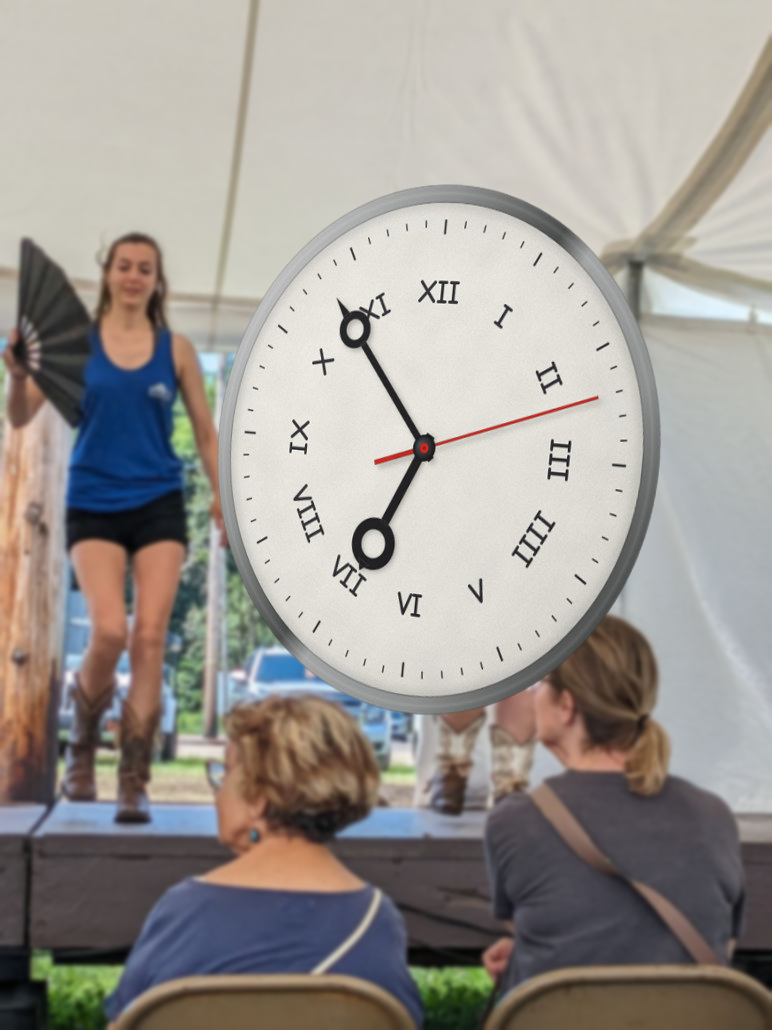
h=6 m=53 s=12
